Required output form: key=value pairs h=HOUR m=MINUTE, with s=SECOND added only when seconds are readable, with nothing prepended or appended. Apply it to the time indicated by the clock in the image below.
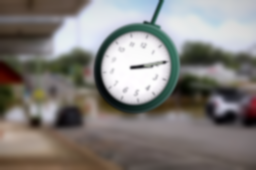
h=2 m=10
